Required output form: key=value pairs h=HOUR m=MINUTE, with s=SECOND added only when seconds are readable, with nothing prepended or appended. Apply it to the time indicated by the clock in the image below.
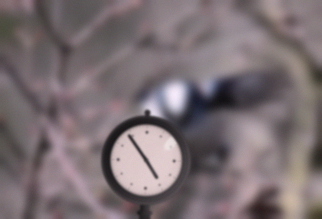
h=4 m=54
